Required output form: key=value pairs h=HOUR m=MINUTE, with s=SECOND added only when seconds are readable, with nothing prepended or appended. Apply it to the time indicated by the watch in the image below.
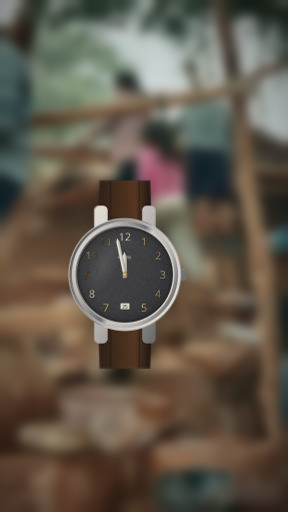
h=11 m=58
